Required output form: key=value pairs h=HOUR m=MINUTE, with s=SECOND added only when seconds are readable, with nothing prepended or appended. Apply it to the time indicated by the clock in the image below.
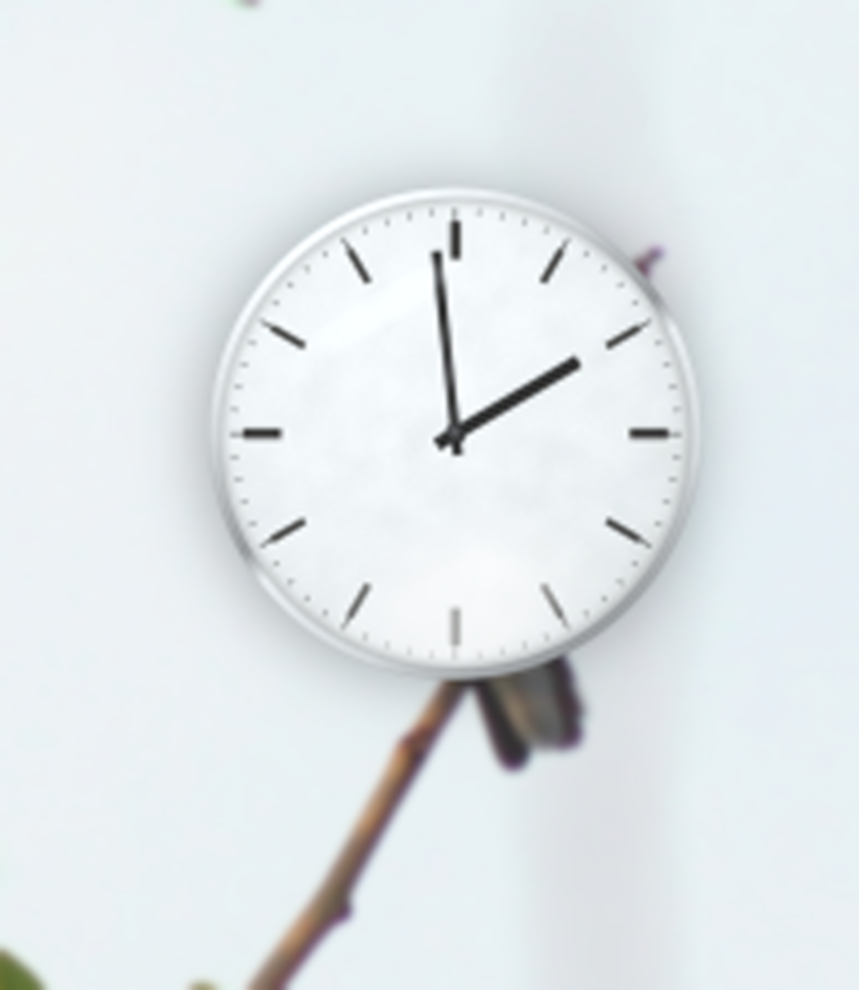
h=1 m=59
